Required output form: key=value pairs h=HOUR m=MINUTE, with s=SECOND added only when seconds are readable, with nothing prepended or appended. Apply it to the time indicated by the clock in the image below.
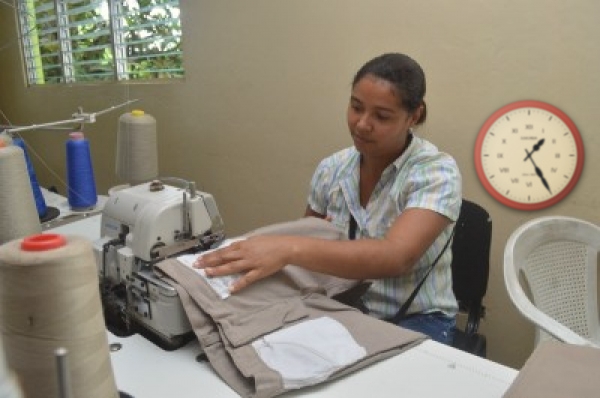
h=1 m=25
